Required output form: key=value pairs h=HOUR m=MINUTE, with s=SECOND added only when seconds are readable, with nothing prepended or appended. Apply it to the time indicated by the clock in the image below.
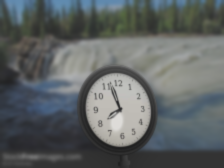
h=7 m=57
